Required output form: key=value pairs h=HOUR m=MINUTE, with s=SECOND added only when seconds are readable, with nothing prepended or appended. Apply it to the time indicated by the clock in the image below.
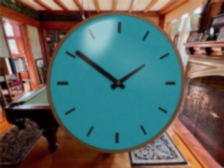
h=1 m=51
